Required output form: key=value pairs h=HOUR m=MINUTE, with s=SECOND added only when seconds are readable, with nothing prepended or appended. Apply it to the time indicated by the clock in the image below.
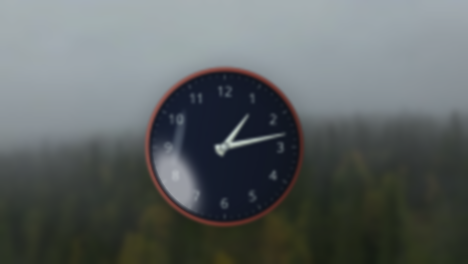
h=1 m=13
